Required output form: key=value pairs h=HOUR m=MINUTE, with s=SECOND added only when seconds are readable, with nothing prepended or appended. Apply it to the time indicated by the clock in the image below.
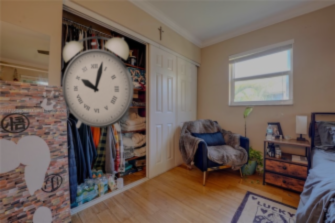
h=10 m=3
